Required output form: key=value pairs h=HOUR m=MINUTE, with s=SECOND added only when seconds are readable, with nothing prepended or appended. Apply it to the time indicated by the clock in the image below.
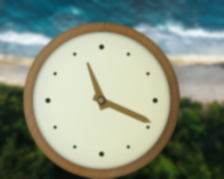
h=11 m=19
